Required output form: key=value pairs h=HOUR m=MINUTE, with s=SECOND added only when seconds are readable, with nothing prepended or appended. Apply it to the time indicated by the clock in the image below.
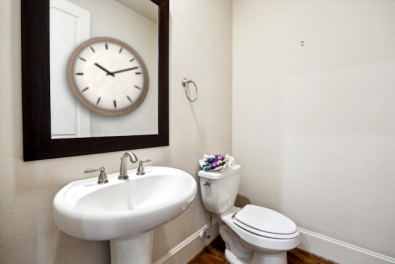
h=10 m=13
